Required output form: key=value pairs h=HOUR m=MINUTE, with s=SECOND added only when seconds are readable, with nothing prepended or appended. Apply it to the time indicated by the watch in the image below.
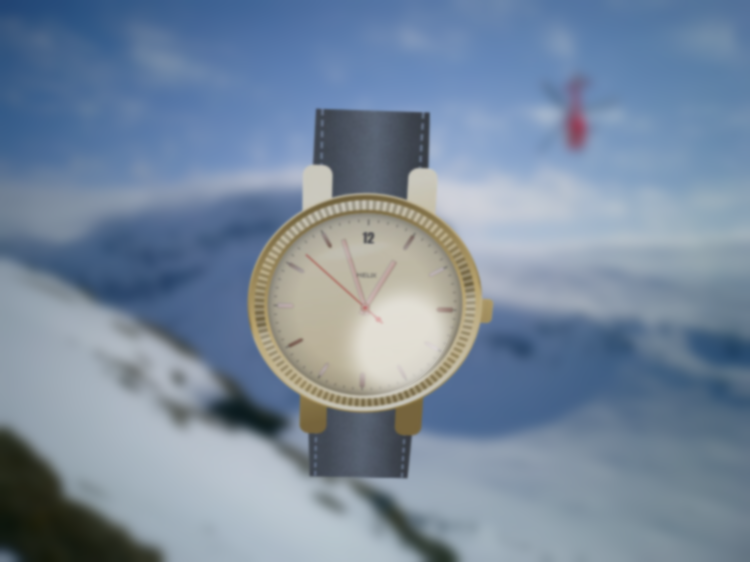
h=12 m=56 s=52
